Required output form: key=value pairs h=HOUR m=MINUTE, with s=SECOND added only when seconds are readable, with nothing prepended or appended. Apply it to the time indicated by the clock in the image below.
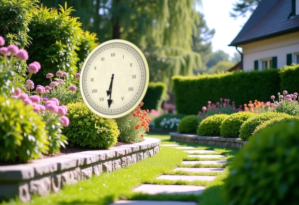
h=6 m=31
